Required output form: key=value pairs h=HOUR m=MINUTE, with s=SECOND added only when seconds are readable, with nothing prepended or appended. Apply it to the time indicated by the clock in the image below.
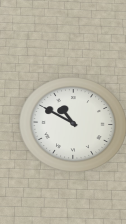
h=10 m=50
